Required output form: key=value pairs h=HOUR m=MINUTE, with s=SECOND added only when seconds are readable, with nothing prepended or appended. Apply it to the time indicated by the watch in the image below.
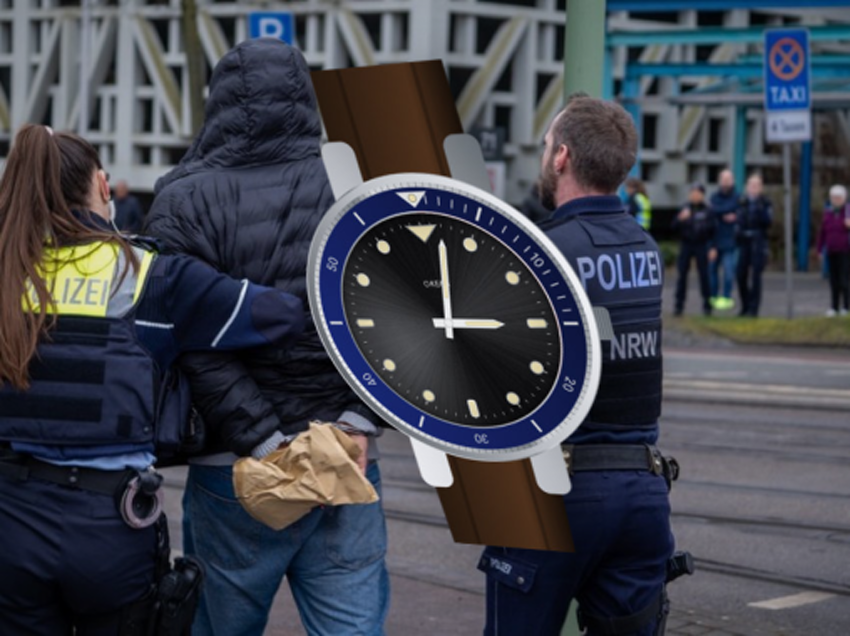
h=3 m=2
